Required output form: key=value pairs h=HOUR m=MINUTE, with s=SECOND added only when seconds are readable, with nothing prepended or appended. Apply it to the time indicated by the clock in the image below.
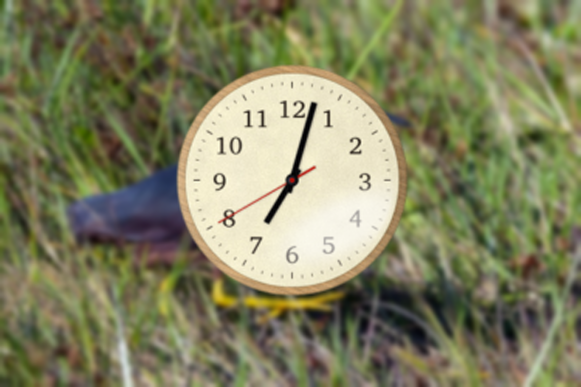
h=7 m=2 s=40
